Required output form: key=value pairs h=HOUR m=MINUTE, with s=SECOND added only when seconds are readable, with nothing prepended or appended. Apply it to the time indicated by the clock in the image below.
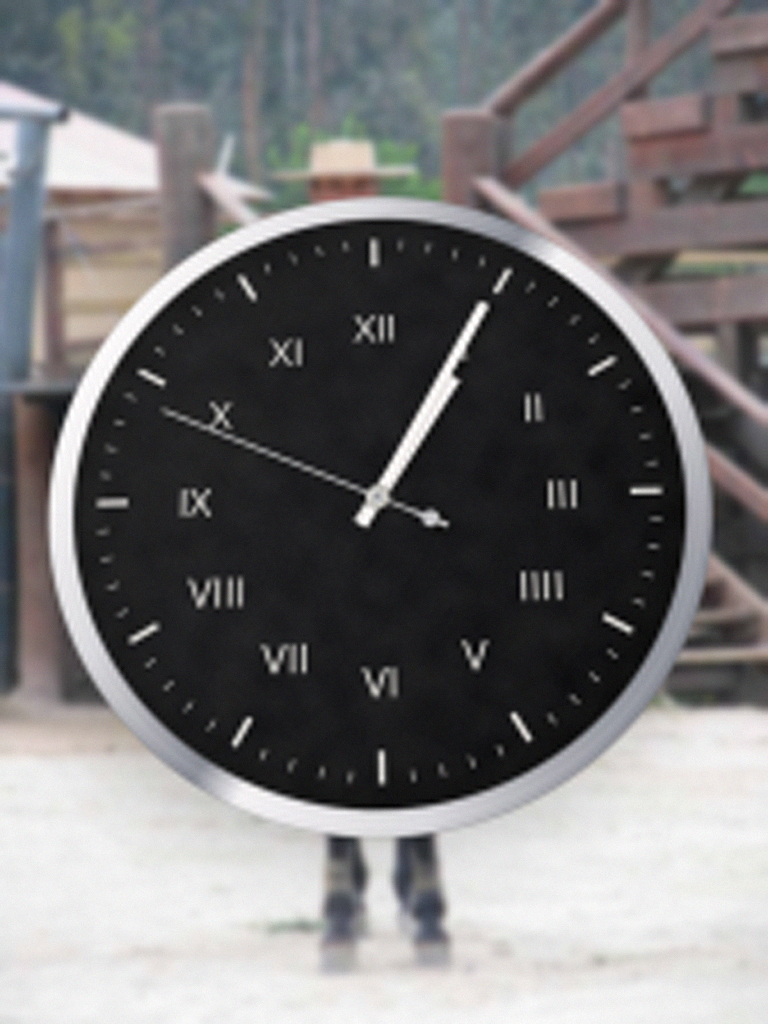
h=1 m=4 s=49
